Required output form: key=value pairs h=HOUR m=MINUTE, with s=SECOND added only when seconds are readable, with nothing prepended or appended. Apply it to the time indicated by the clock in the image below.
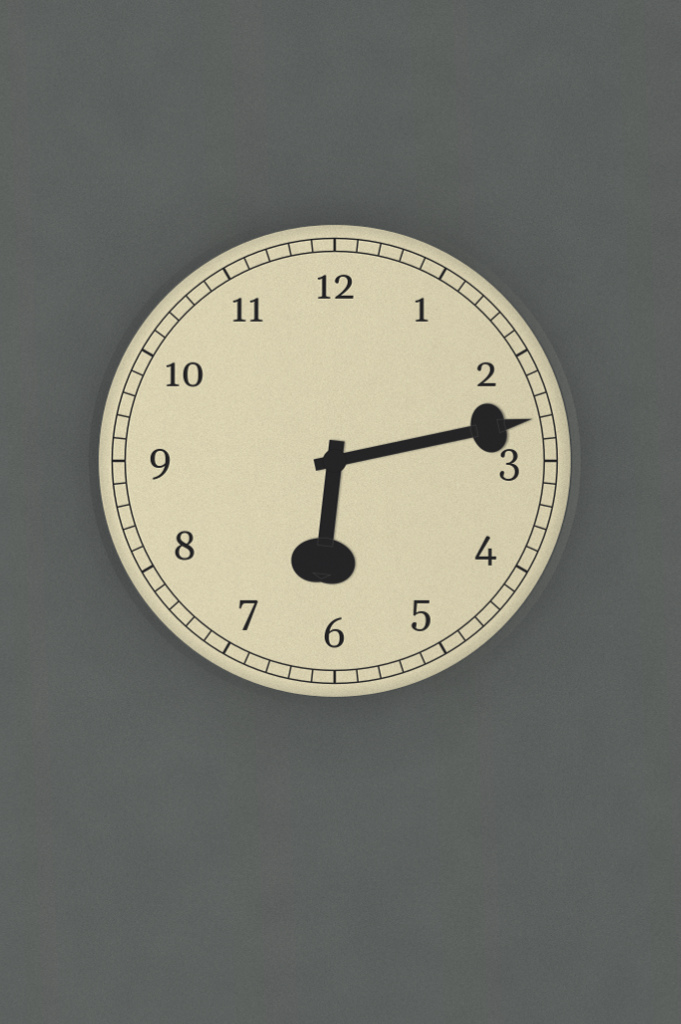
h=6 m=13
